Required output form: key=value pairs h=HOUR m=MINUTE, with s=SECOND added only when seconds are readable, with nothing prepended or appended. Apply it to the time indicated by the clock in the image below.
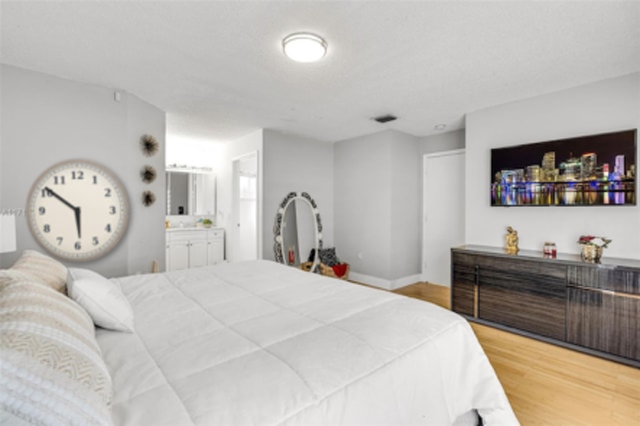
h=5 m=51
